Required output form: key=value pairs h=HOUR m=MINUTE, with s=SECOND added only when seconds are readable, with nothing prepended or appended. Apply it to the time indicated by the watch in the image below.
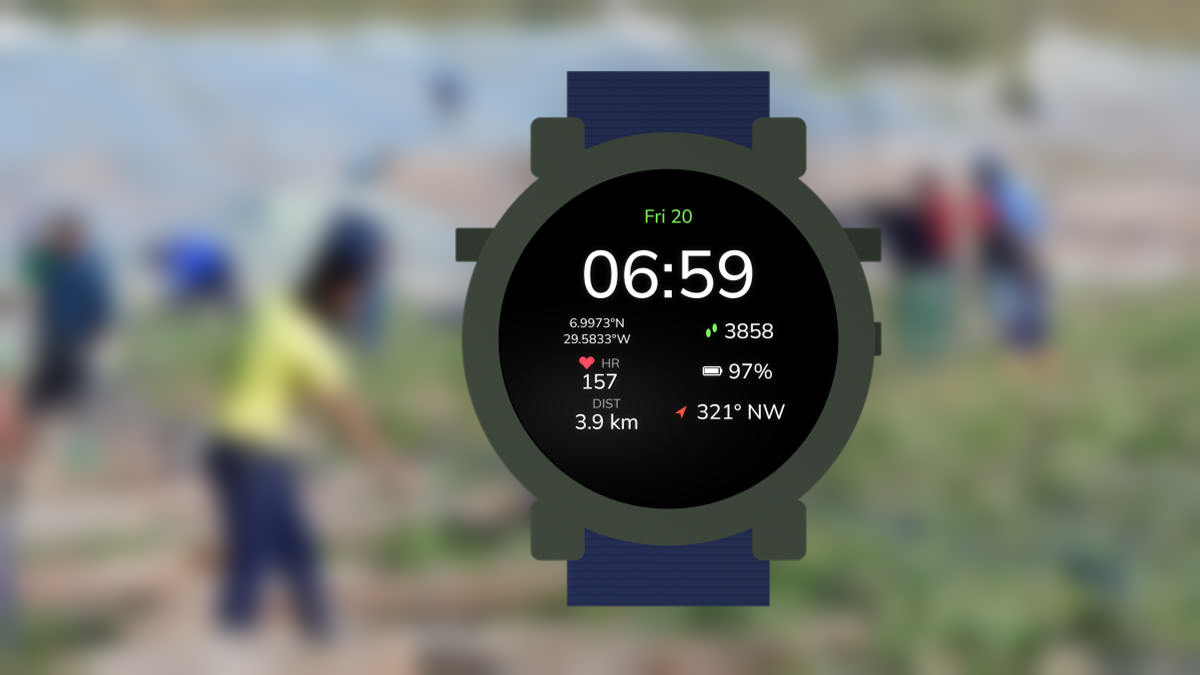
h=6 m=59
